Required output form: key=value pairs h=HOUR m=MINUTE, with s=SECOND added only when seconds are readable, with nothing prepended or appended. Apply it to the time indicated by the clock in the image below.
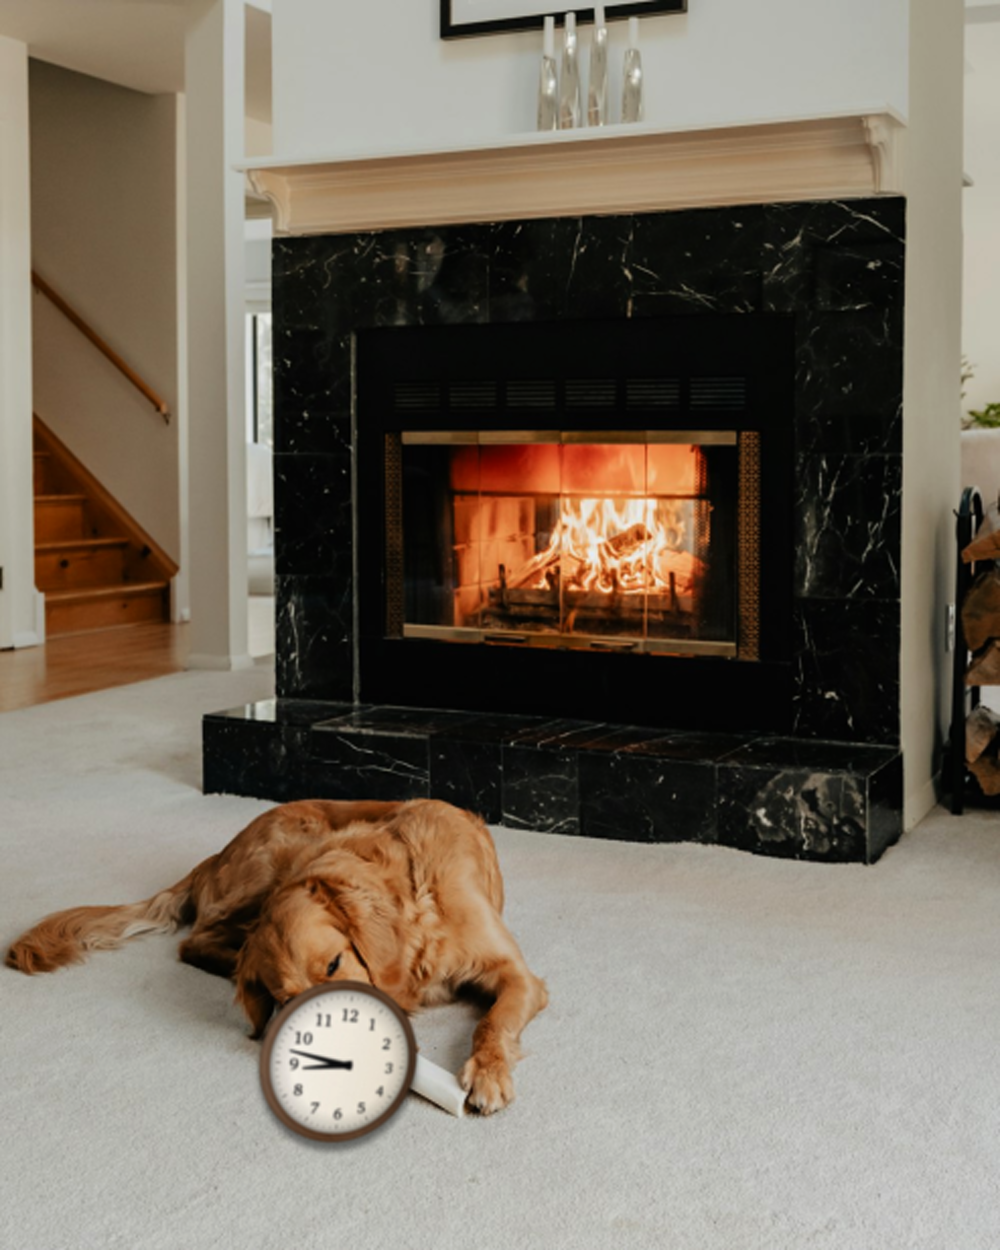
h=8 m=47
